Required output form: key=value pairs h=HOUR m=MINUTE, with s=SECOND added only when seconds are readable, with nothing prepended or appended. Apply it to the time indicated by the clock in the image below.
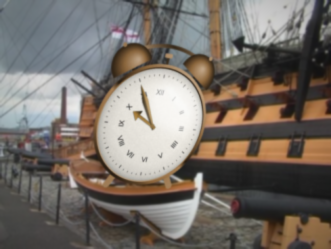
h=9 m=55
